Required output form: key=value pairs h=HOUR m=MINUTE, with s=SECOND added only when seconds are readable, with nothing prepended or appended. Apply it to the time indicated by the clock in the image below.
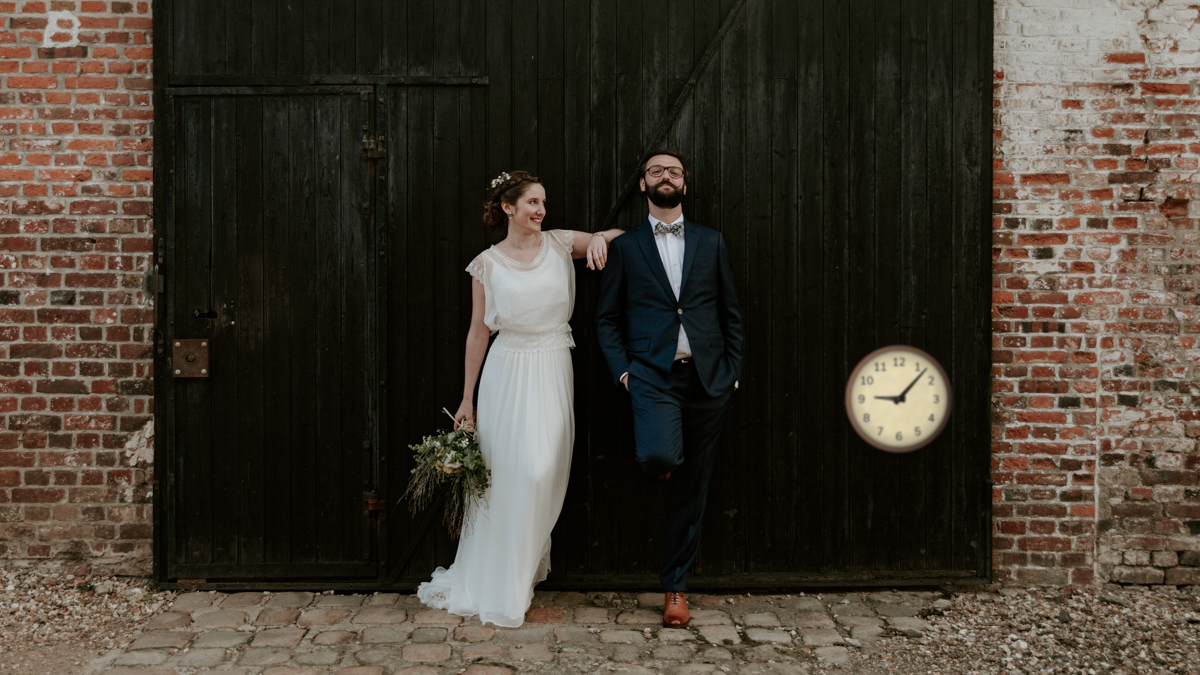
h=9 m=7
